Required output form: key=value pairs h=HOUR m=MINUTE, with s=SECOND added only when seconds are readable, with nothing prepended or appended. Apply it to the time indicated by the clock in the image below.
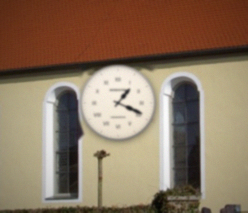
h=1 m=19
